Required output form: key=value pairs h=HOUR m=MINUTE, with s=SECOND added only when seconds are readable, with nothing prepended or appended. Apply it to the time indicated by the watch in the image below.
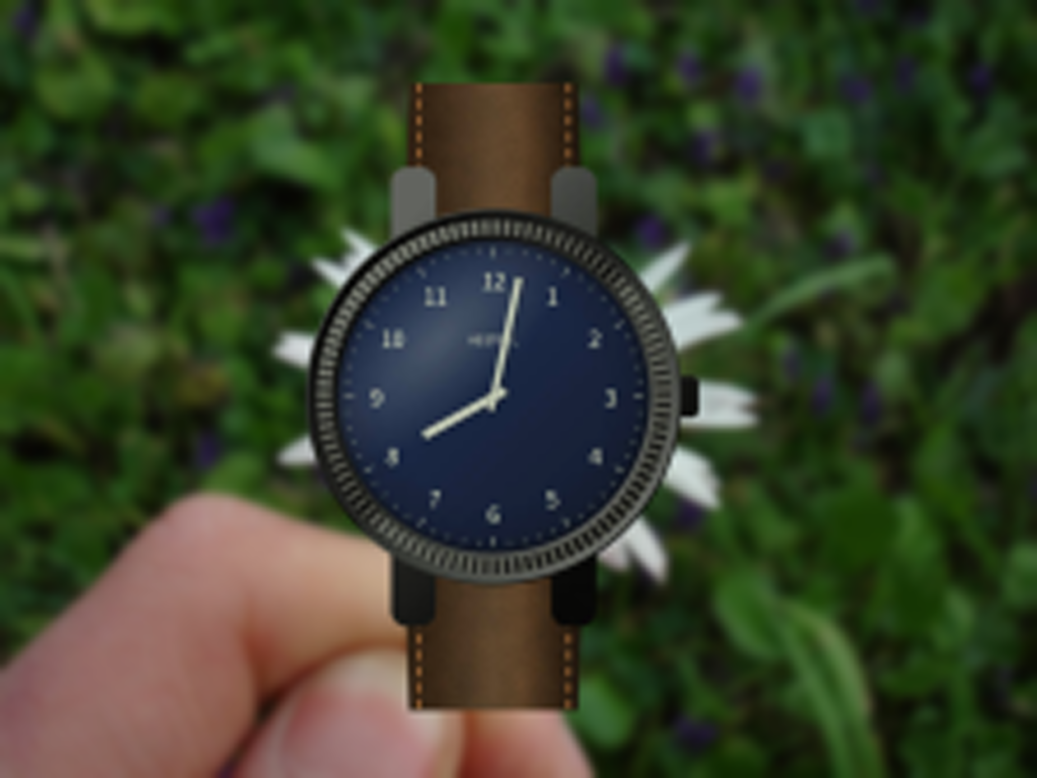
h=8 m=2
